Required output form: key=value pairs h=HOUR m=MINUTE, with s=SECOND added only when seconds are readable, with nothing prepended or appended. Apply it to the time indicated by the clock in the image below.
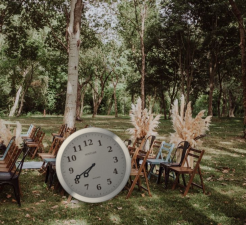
h=7 m=41
